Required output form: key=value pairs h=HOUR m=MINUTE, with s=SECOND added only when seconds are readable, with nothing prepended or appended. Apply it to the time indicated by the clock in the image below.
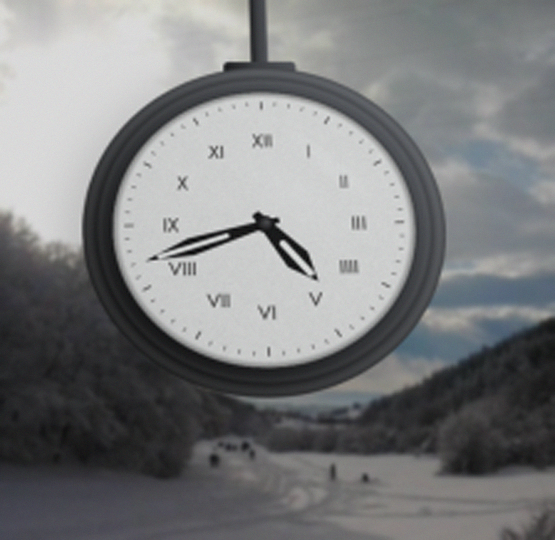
h=4 m=42
